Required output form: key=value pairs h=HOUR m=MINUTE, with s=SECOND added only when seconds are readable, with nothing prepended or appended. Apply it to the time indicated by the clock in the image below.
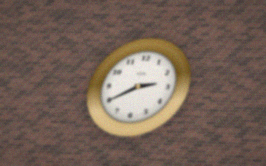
h=2 m=40
